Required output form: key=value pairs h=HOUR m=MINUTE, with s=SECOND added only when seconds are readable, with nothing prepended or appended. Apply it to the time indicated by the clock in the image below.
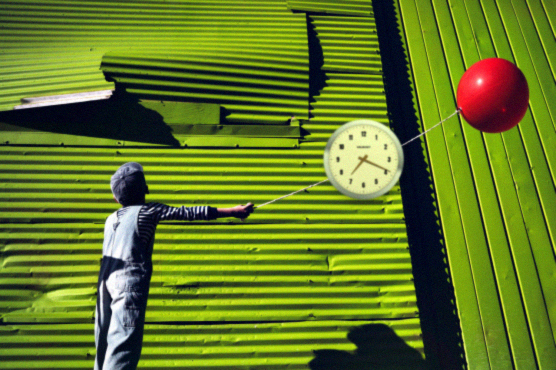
h=7 m=19
